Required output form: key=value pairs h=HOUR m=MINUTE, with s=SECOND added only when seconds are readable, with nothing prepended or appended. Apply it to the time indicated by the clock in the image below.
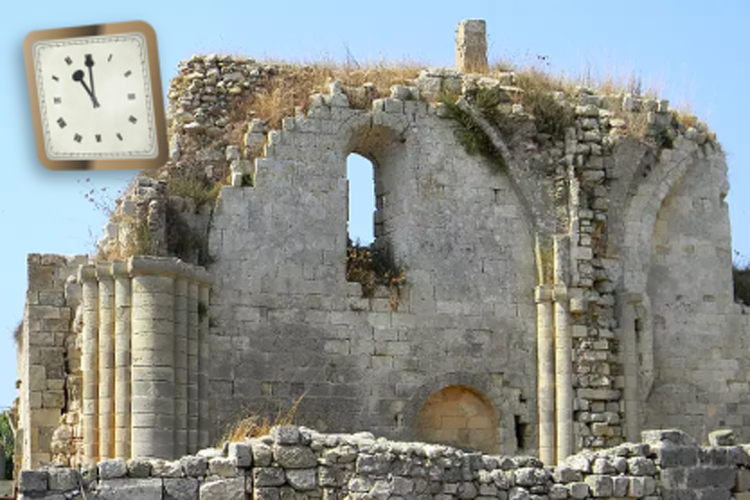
h=11 m=0
